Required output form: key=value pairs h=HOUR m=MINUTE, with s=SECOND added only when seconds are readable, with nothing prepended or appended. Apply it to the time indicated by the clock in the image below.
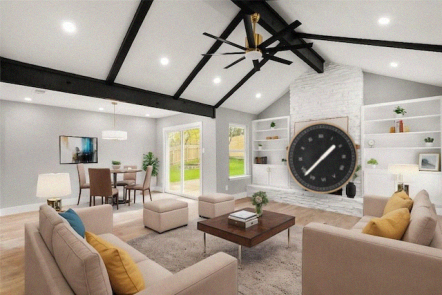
h=1 m=38
